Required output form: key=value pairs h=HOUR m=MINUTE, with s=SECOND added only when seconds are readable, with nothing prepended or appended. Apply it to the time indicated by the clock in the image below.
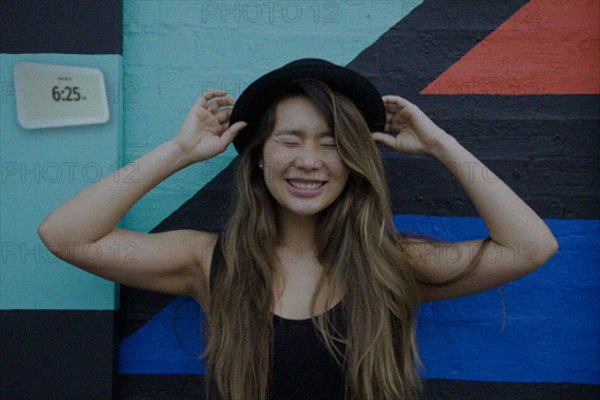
h=6 m=25
